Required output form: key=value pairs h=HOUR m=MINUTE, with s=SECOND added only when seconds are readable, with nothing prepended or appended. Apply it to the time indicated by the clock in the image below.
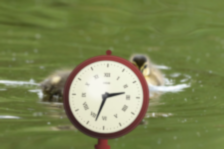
h=2 m=33
